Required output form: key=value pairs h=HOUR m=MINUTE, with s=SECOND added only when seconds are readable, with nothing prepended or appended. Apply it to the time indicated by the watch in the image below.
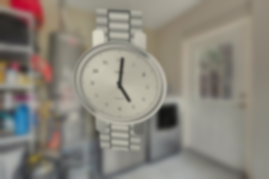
h=5 m=1
